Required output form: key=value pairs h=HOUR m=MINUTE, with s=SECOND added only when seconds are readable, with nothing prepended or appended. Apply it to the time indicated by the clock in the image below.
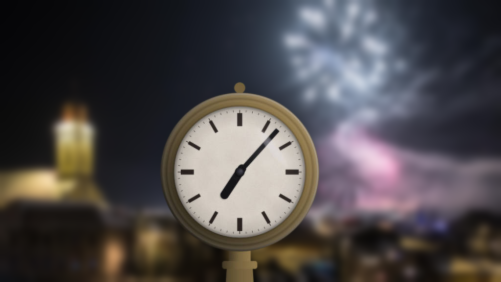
h=7 m=7
